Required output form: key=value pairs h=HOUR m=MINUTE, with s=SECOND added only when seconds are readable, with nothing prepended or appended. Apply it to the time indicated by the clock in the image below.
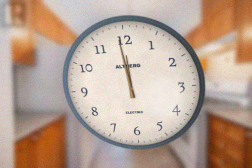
h=11 m=59
